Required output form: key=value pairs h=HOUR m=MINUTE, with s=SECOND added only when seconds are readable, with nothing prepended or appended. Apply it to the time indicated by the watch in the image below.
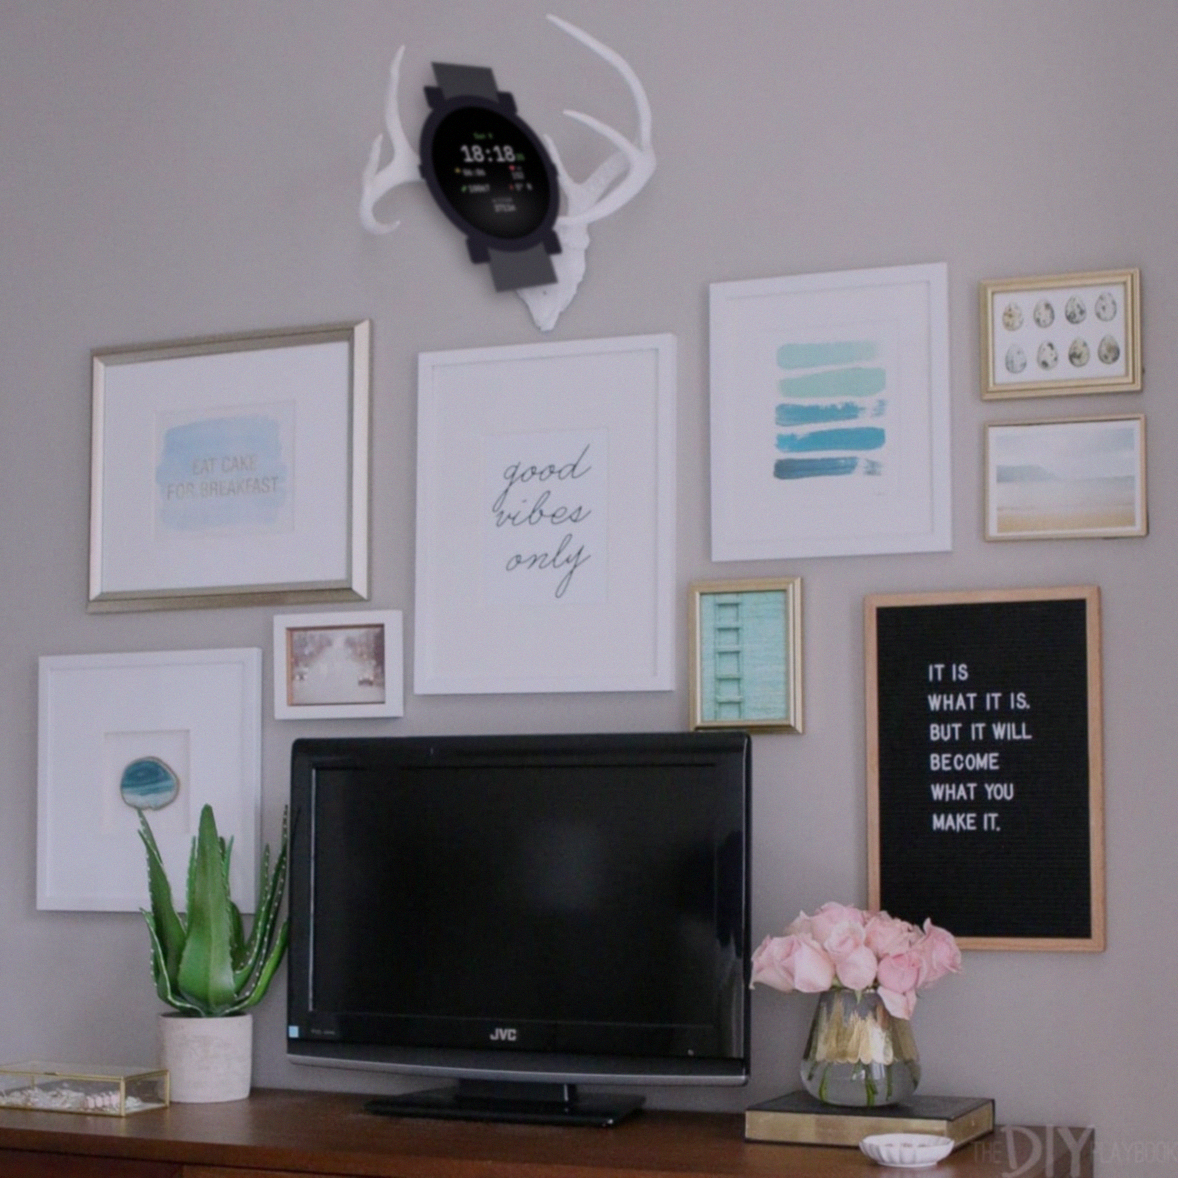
h=18 m=18
